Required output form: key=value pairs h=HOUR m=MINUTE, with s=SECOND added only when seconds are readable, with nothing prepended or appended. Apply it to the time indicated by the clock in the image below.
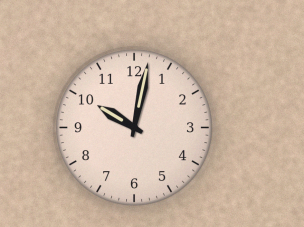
h=10 m=2
